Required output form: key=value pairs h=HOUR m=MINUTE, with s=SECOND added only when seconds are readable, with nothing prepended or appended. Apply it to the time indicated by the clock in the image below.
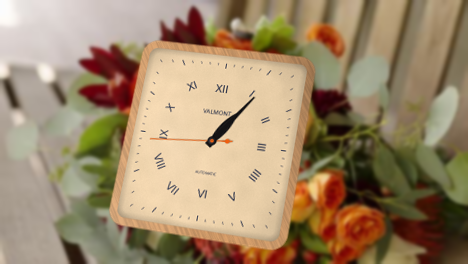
h=1 m=5 s=44
